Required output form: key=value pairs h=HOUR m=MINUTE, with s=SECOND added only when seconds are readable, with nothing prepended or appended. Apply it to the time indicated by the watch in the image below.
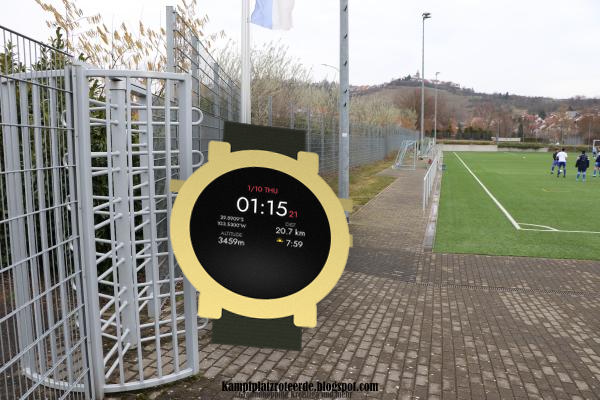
h=1 m=15 s=21
